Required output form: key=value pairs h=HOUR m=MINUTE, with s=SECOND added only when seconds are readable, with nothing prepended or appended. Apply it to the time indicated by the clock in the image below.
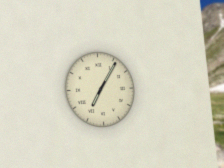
h=7 m=6
